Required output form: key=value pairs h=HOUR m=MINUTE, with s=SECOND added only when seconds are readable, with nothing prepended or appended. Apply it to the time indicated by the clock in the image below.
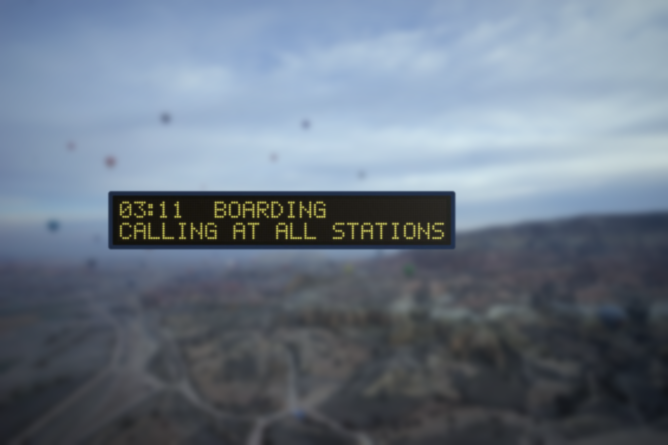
h=3 m=11
